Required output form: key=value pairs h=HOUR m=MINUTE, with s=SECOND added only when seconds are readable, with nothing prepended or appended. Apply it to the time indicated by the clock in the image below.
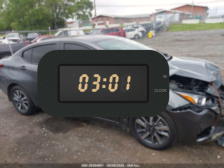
h=3 m=1
